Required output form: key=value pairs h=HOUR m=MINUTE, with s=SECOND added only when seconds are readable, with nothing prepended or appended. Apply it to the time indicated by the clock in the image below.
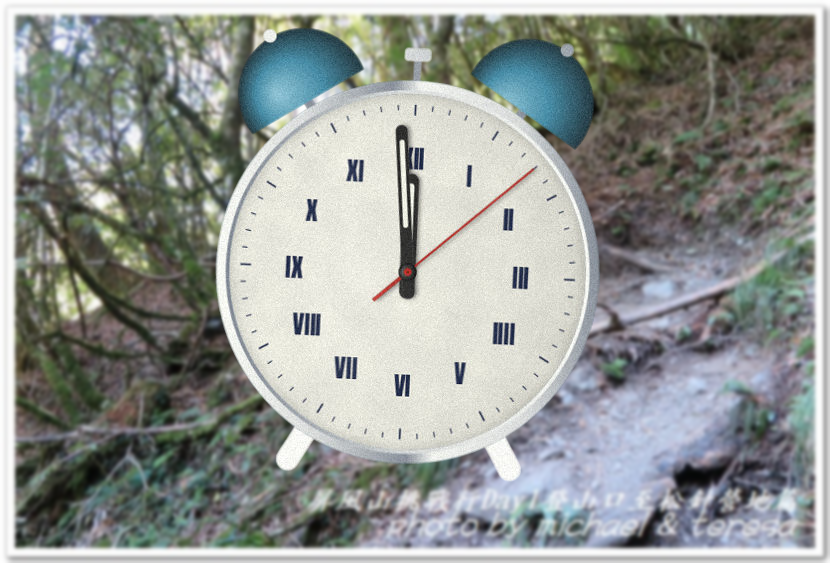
h=11 m=59 s=8
